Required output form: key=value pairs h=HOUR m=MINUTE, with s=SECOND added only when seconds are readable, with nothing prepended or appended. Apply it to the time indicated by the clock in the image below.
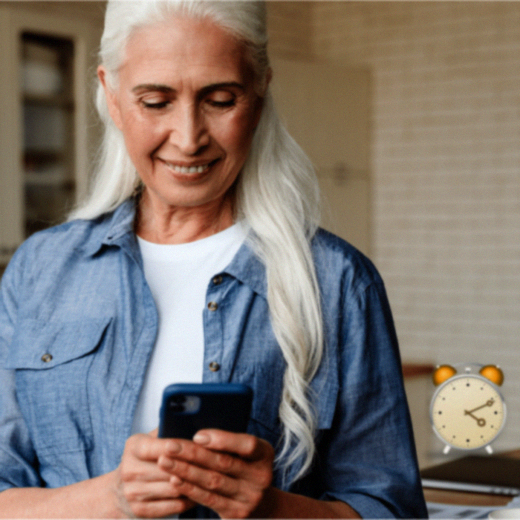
h=4 m=11
